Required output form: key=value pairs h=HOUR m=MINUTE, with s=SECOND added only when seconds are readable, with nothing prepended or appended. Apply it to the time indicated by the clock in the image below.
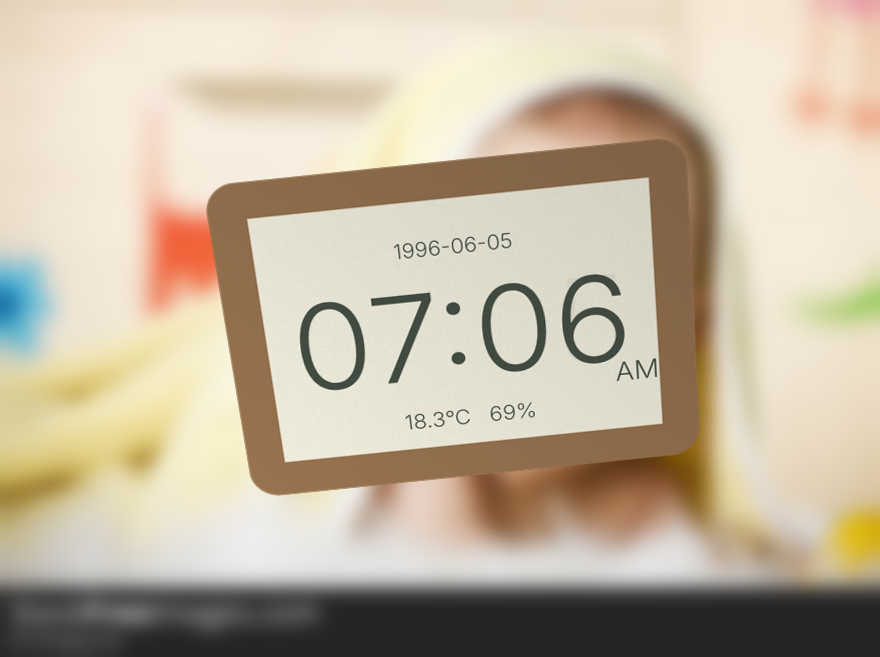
h=7 m=6
